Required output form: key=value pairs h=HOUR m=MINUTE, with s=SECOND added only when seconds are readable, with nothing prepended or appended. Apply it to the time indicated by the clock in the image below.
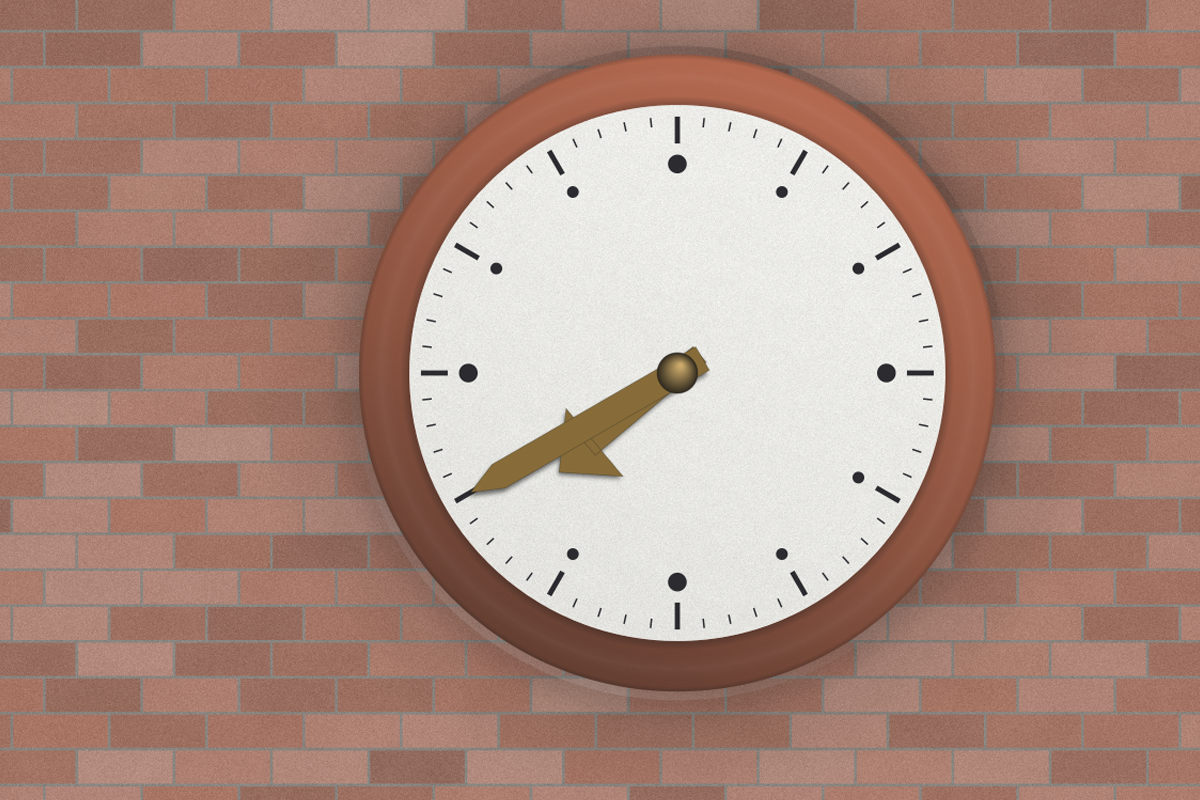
h=7 m=40
